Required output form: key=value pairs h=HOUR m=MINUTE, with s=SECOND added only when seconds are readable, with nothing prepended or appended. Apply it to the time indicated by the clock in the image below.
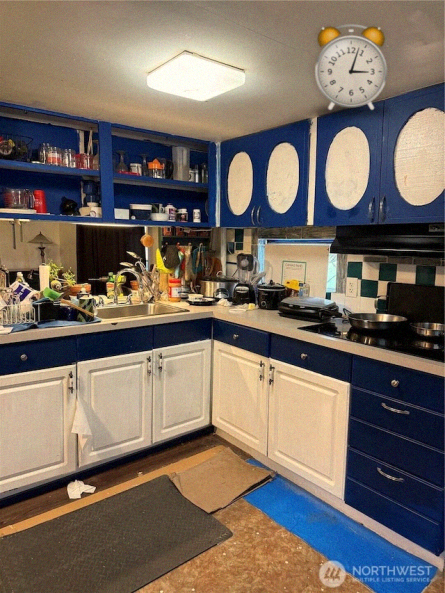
h=3 m=3
